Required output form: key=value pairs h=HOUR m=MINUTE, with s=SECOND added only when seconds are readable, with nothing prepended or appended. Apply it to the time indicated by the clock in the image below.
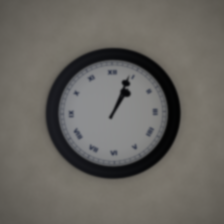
h=1 m=4
